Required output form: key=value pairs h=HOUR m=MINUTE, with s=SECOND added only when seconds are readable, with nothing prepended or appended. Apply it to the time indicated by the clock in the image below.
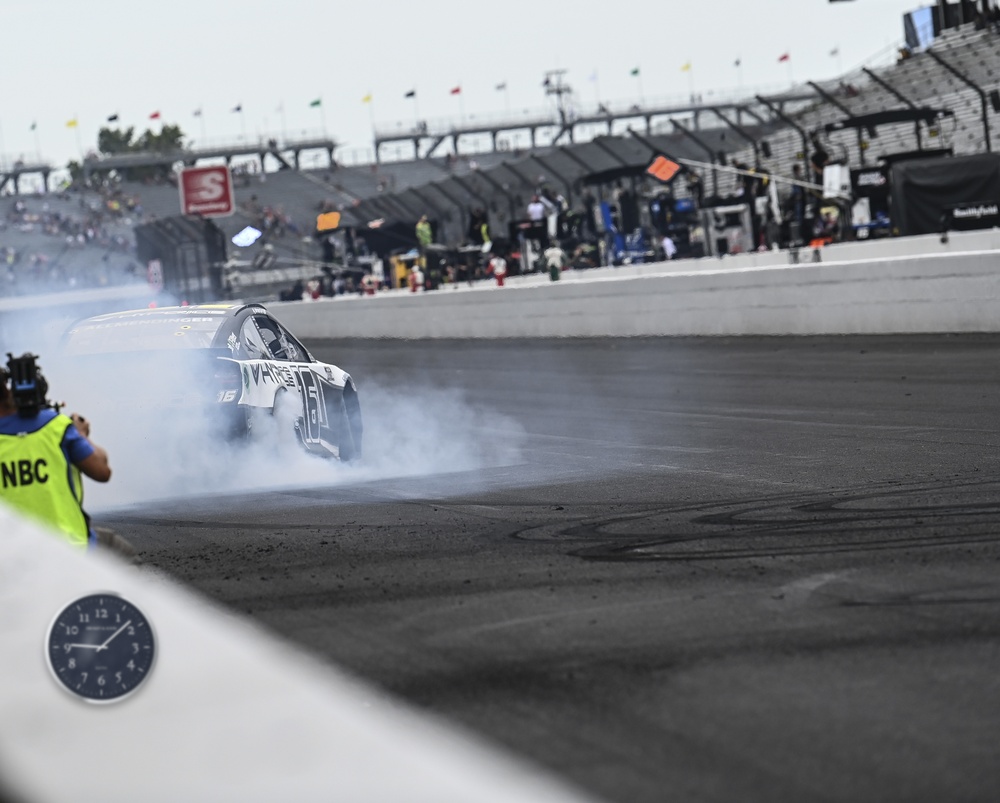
h=9 m=8
